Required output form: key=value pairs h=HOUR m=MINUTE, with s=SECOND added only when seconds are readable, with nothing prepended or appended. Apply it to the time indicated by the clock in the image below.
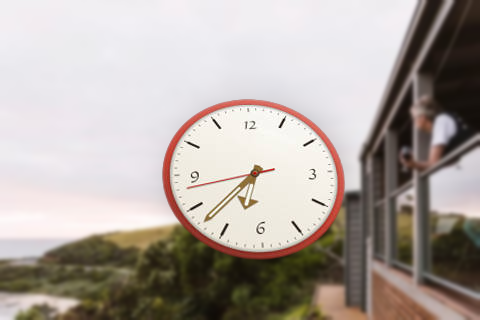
h=6 m=37 s=43
